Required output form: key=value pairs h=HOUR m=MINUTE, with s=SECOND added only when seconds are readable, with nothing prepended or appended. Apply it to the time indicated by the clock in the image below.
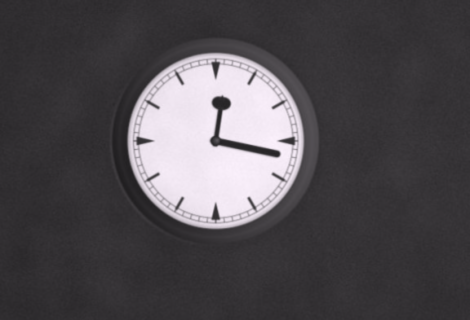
h=12 m=17
